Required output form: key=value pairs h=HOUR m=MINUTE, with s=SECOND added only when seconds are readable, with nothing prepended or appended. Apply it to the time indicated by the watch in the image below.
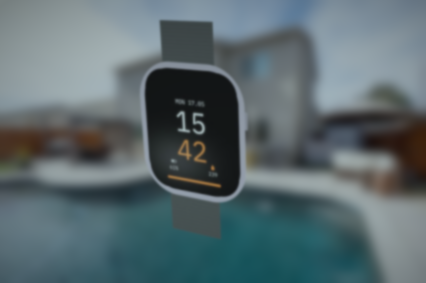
h=15 m=42
